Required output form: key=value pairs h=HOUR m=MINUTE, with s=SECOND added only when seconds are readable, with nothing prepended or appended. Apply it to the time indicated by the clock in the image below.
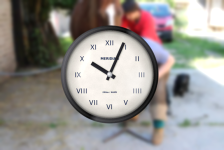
h=10 m=4
